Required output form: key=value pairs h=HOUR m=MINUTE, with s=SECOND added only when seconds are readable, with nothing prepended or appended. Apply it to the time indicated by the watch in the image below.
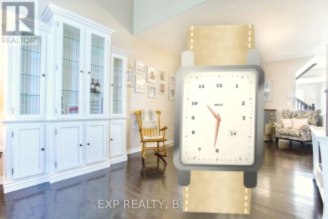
h=10 m=31
